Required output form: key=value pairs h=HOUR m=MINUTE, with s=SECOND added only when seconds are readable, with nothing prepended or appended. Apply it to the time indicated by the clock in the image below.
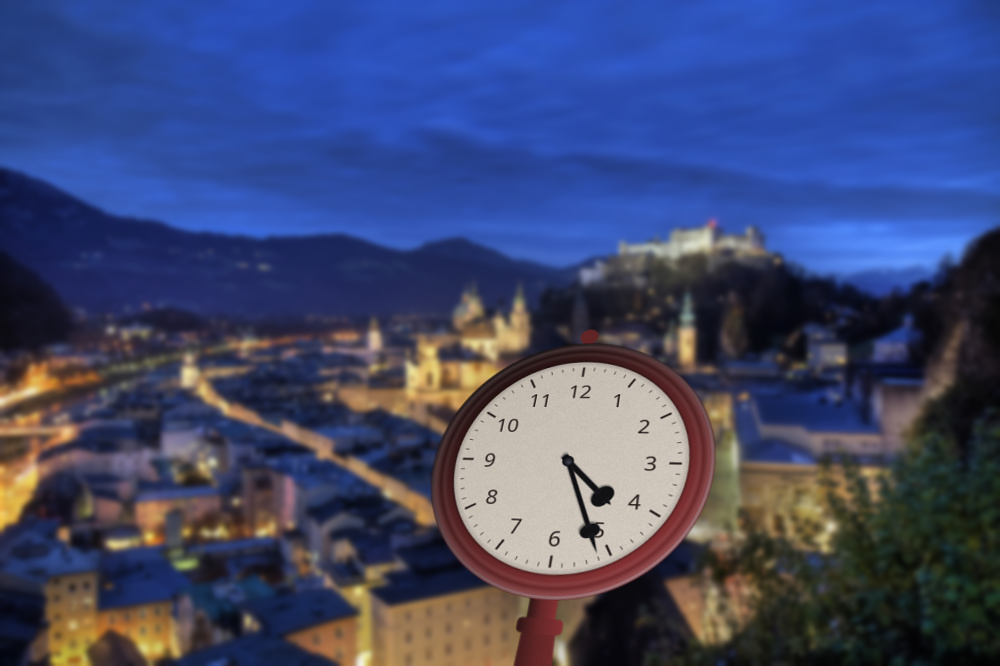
h=4 m=26
